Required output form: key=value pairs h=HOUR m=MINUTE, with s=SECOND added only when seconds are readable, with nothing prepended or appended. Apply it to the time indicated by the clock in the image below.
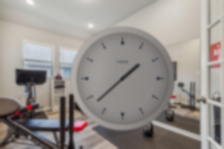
h=1 m=38
